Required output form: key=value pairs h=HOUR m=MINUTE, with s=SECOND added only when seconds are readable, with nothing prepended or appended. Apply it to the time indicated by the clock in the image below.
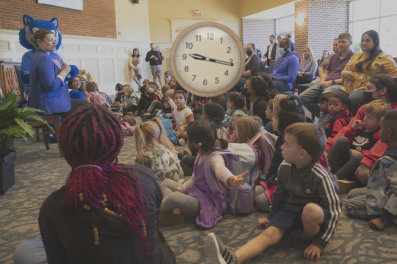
h=9 m=16
